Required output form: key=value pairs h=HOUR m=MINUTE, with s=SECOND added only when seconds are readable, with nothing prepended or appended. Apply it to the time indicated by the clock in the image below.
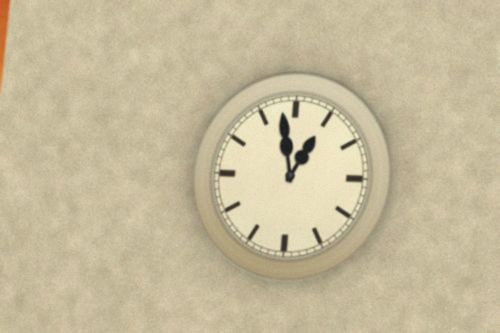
h=12 m=58
